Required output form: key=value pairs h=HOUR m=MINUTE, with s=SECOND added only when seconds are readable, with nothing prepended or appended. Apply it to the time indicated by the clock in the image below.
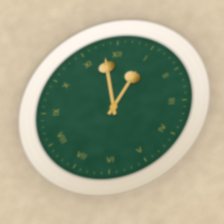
h=12 m=58
